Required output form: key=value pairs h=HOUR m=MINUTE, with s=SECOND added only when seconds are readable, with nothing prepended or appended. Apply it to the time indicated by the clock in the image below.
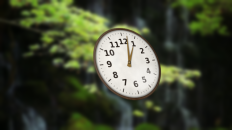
h=1 m=2
